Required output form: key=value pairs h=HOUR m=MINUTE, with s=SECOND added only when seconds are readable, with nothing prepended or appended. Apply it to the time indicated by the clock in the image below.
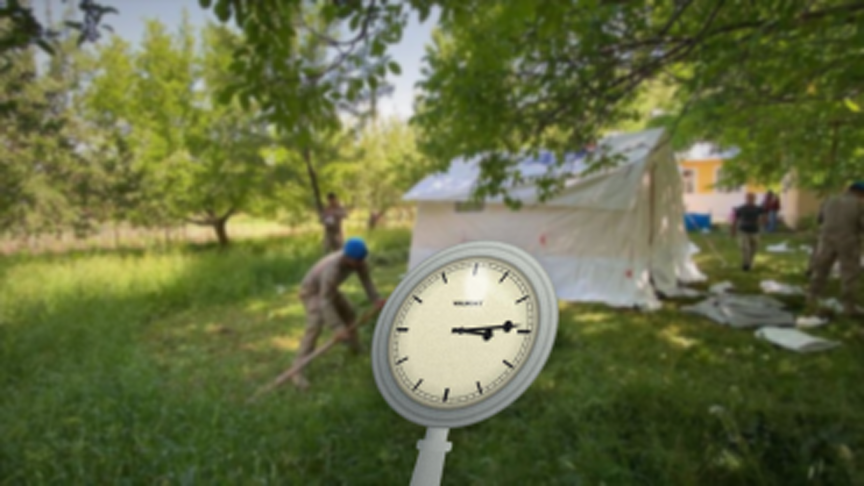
h=3 m=14
